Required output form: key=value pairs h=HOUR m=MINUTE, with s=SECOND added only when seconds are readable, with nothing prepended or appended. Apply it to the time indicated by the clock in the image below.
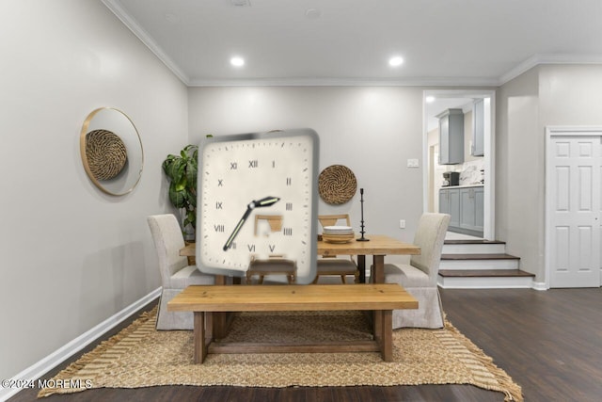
h=2 m=36
